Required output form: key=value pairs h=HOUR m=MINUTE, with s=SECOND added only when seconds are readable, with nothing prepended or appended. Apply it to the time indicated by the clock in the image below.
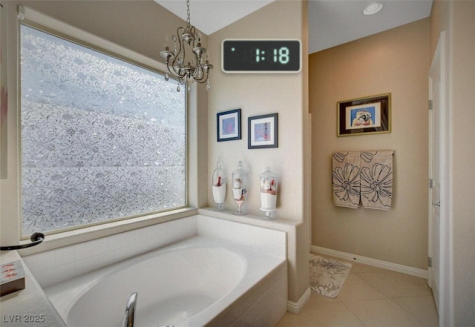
h=1 m=18
